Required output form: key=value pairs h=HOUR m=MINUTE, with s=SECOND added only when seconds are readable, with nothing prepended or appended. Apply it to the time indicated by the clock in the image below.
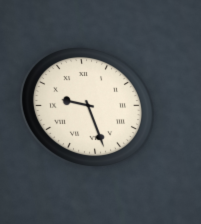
h=9 m=28
